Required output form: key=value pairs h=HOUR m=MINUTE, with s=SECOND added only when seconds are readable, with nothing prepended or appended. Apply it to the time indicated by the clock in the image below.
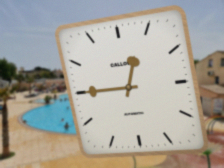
h=12 m=45
